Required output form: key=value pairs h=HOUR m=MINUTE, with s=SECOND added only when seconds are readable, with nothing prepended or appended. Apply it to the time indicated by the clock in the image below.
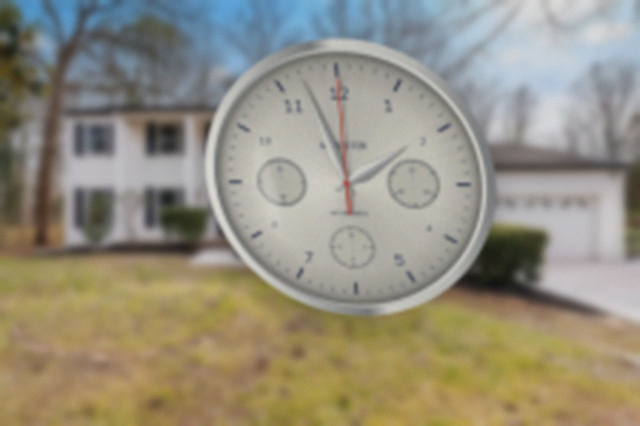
h=1 m=57
